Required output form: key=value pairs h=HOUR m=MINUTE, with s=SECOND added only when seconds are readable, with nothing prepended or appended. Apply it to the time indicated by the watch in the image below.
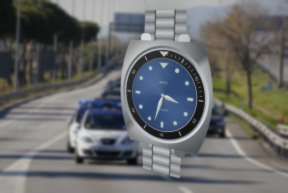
h=3 m=33
